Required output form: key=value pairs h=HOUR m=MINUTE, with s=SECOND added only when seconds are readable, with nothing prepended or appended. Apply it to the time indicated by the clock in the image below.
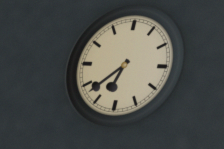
h=6 m=38
